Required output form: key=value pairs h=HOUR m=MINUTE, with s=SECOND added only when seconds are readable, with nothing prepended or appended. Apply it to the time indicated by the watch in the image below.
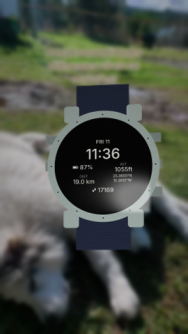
h=11 m=36
